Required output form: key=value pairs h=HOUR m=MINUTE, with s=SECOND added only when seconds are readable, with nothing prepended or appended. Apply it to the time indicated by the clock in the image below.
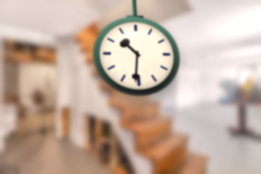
h=10 m=31
